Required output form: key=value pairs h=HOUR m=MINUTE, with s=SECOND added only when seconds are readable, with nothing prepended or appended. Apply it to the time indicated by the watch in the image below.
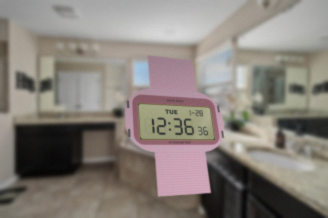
h=12 m=36
